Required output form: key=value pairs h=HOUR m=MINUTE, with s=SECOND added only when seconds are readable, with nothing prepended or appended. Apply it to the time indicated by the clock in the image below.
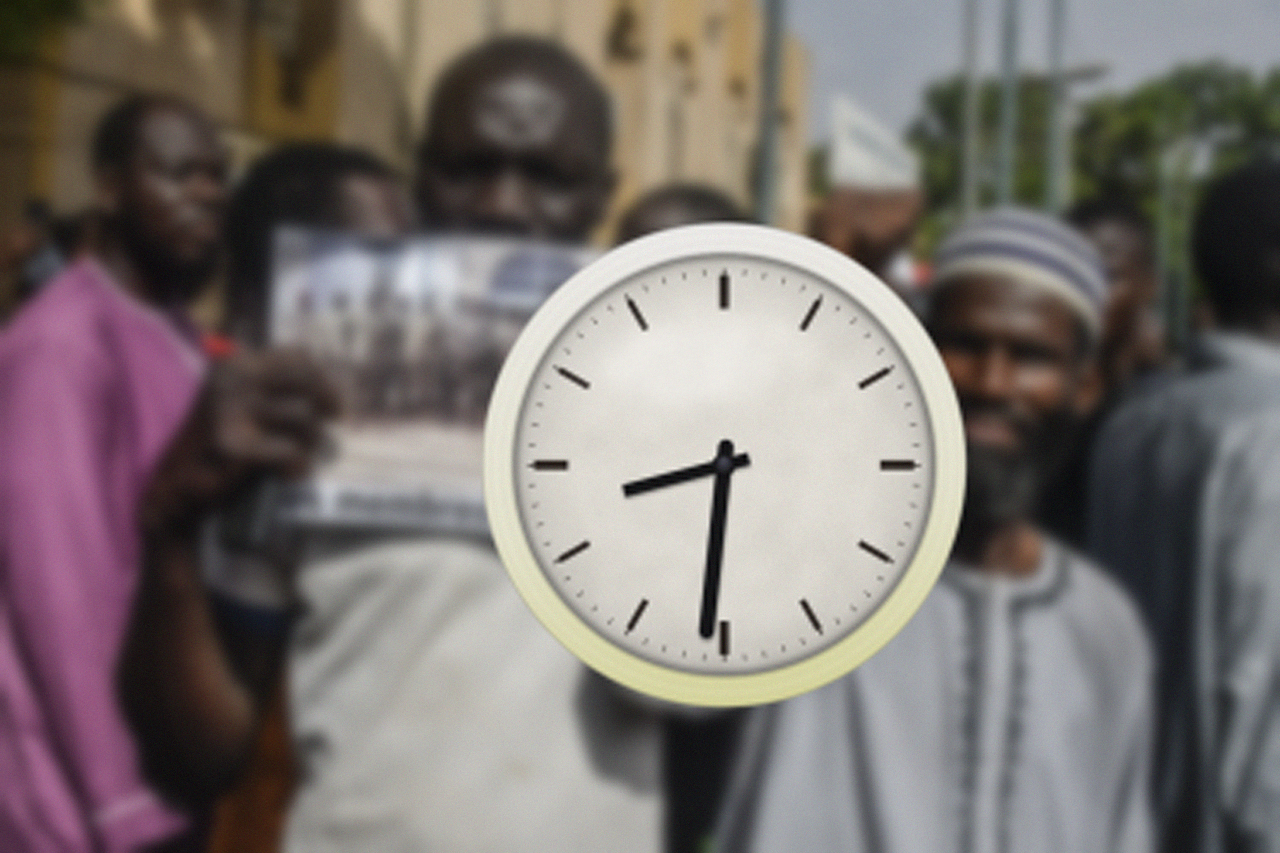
h=8 m=31
